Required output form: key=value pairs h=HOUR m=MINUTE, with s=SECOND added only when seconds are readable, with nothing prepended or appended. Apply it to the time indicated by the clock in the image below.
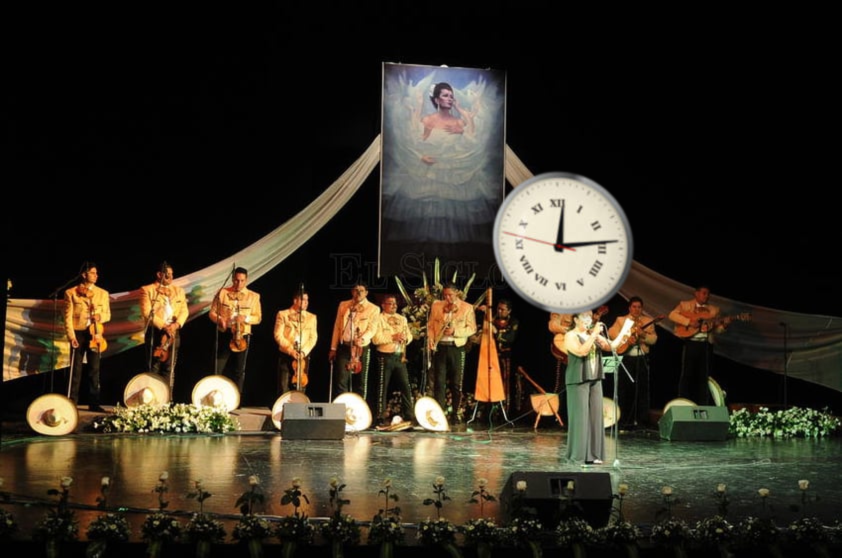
h=12 m=13 s=47
